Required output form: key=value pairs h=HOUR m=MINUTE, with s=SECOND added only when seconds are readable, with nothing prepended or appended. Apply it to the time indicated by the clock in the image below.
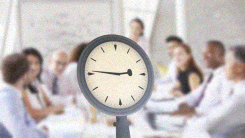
h=2 m=46
